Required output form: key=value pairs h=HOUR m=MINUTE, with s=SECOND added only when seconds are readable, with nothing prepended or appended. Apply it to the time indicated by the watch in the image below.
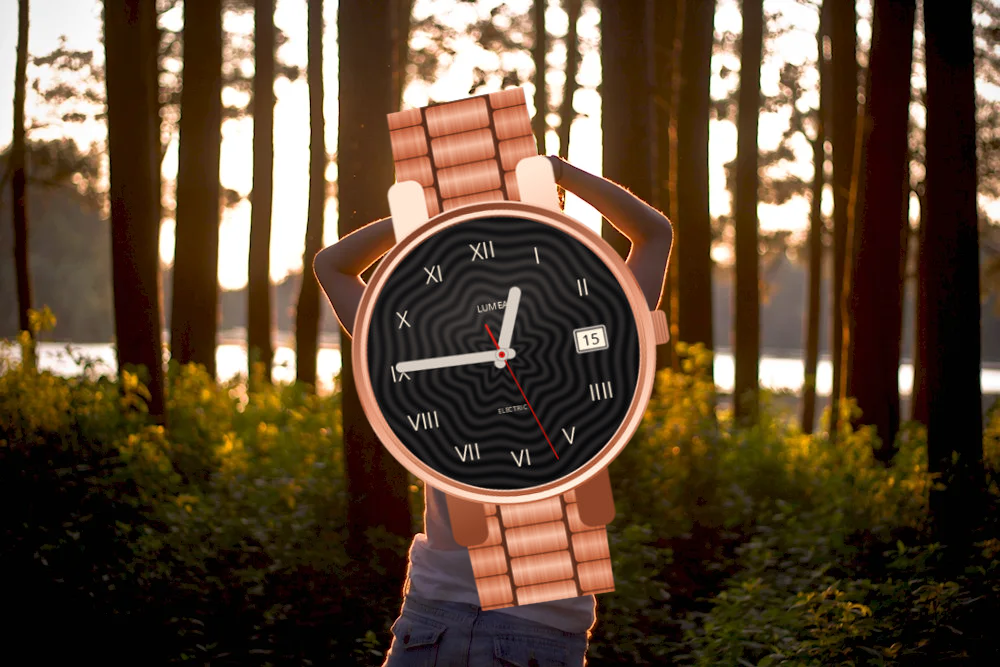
h=12 m=45 s=27
